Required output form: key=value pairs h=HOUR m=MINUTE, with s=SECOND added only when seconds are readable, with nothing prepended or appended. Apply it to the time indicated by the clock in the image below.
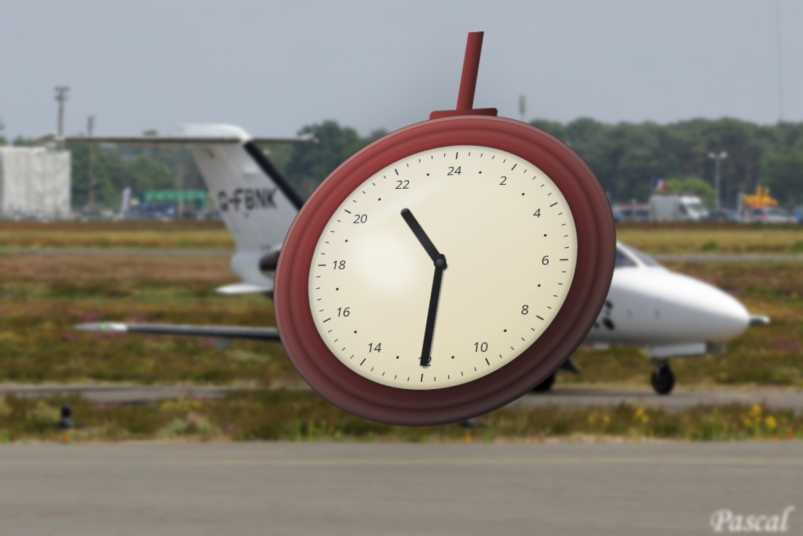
h=21 m=30
